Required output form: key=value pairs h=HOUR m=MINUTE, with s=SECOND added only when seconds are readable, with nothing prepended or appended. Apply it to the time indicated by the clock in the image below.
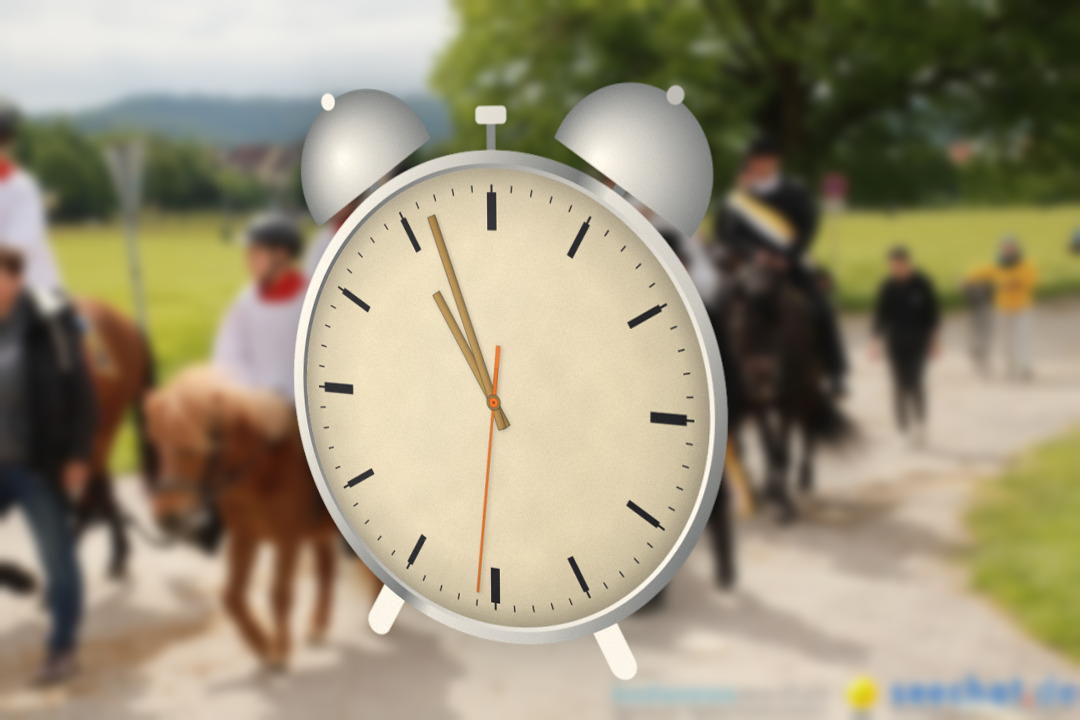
h=10 m=56 s=31
